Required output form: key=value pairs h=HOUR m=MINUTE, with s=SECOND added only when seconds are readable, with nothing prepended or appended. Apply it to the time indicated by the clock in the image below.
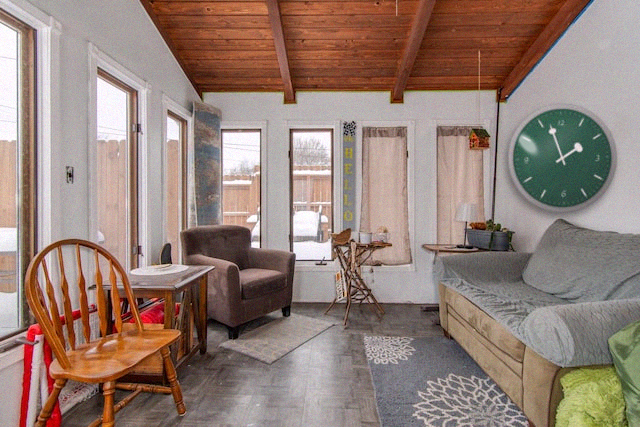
h=1 m=57
